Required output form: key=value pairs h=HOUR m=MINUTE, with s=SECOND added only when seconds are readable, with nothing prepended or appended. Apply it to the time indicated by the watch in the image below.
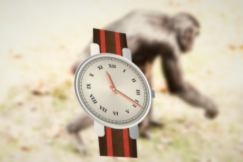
h=11 m=20
